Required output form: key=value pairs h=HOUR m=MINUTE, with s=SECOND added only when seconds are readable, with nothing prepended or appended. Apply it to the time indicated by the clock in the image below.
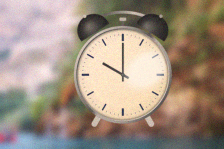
h=10 m=0
